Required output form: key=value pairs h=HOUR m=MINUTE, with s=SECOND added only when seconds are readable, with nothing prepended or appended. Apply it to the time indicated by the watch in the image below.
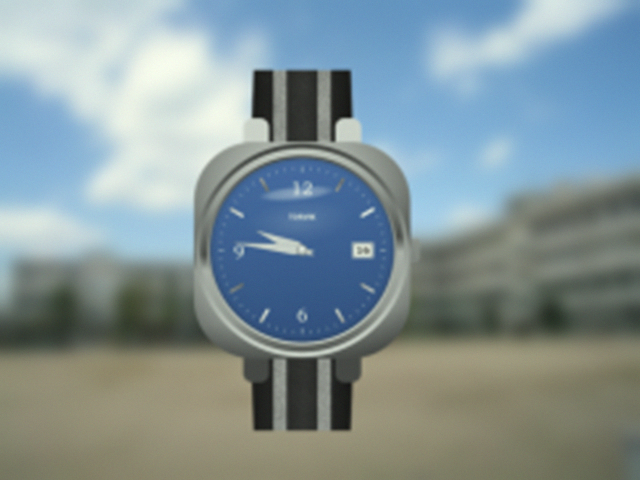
h=9 m=46
